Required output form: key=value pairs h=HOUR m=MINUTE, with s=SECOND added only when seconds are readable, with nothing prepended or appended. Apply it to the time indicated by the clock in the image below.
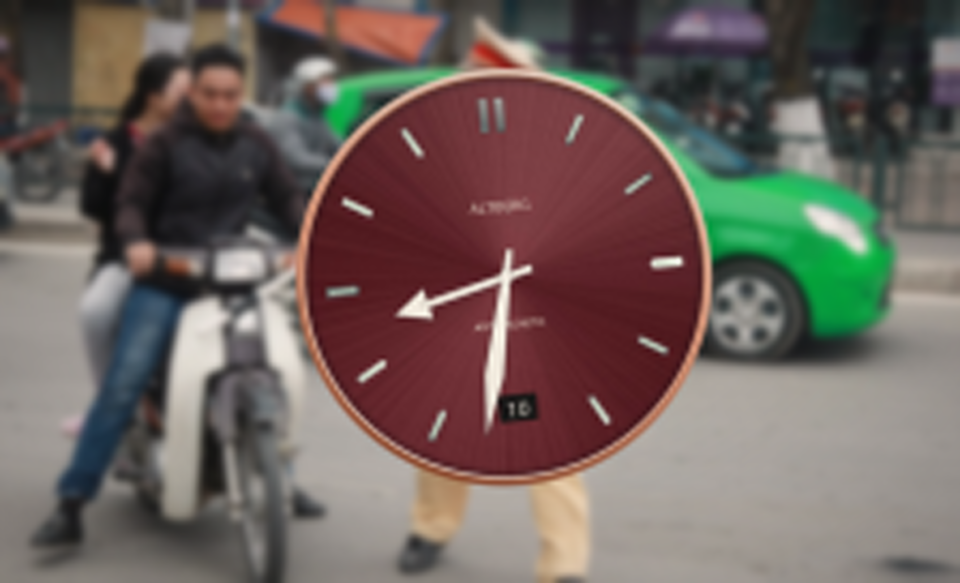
h=8 m=32
